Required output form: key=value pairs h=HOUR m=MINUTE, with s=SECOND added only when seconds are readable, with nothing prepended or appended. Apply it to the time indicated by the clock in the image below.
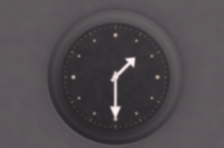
h=1 m=30
